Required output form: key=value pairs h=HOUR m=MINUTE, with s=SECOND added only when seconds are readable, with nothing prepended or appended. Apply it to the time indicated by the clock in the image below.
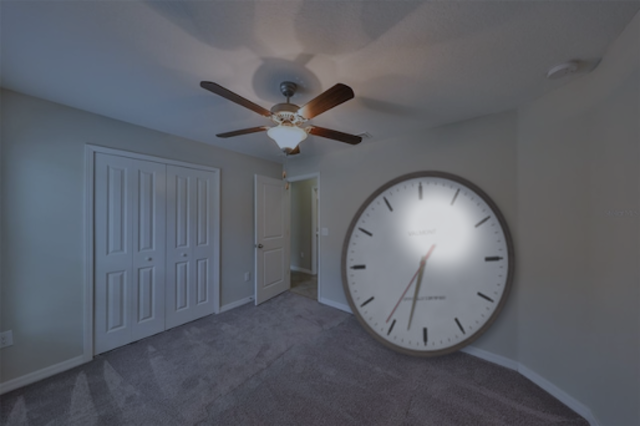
h=6 m=32 s=36
